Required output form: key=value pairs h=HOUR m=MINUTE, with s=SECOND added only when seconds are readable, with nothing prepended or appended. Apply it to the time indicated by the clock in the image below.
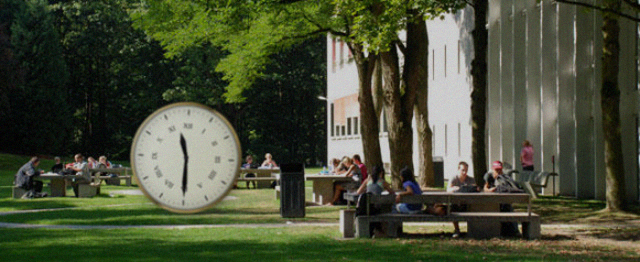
h=11 m=30
